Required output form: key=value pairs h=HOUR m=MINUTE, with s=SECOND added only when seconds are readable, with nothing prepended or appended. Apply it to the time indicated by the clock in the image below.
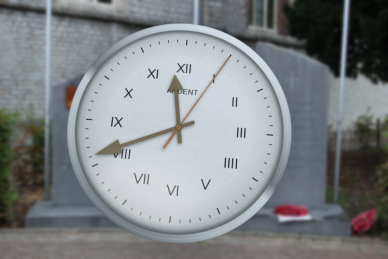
h=11 m=41 s=5
